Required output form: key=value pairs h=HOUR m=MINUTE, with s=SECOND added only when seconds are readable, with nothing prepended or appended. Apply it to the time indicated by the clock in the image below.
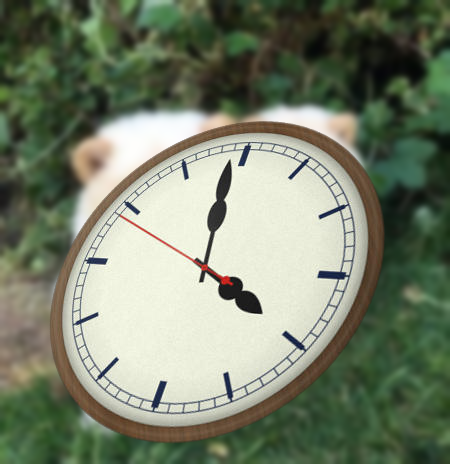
h=3 m=58 s=49
